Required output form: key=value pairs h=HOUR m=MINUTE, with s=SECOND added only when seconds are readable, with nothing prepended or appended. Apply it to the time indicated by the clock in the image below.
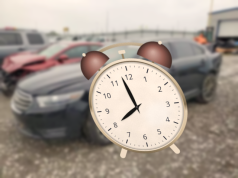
h=7 m=58
